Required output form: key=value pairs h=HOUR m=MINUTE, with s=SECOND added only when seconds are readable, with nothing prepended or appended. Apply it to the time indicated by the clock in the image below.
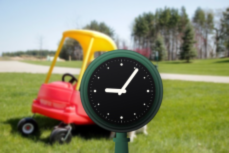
h=9 m=6
